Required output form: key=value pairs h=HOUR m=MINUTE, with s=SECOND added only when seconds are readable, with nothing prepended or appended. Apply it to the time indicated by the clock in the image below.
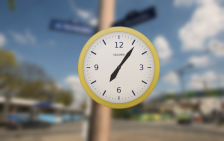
h=7 m=6
